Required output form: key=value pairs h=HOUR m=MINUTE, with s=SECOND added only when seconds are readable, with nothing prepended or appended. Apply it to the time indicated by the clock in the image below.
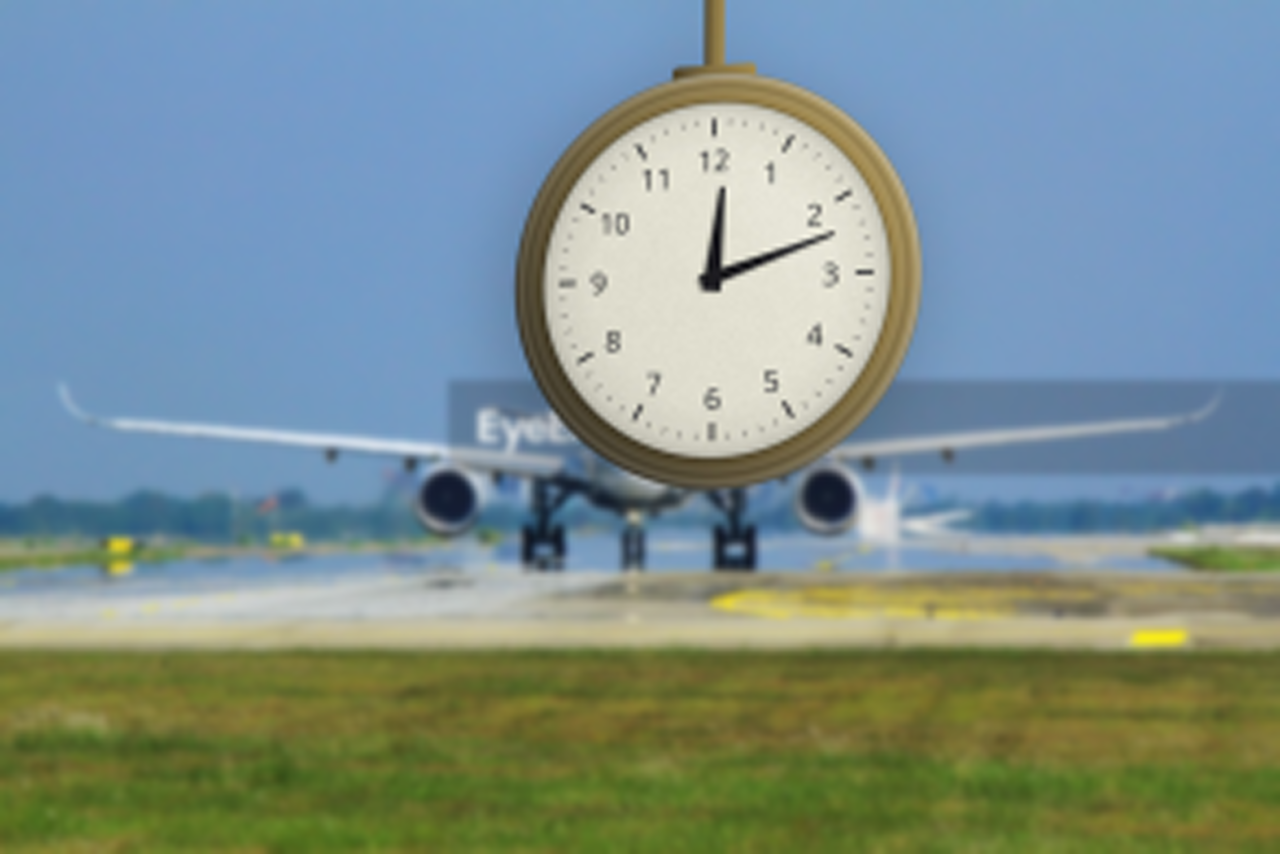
h=12 m=12
